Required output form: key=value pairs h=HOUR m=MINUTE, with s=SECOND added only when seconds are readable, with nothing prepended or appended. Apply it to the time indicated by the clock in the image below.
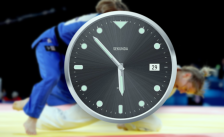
h=5 m=53
